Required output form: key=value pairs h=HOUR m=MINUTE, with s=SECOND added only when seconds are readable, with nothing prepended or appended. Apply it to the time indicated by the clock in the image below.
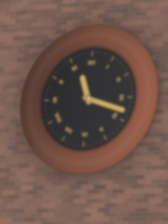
h=11 m=18
